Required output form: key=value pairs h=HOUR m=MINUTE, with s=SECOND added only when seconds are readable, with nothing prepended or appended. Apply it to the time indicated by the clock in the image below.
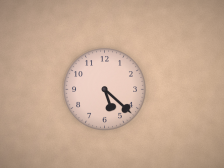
h=5 m=22
